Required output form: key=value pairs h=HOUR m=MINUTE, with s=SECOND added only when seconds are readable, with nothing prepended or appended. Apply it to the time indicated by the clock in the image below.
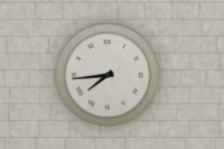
h=7 m=44
